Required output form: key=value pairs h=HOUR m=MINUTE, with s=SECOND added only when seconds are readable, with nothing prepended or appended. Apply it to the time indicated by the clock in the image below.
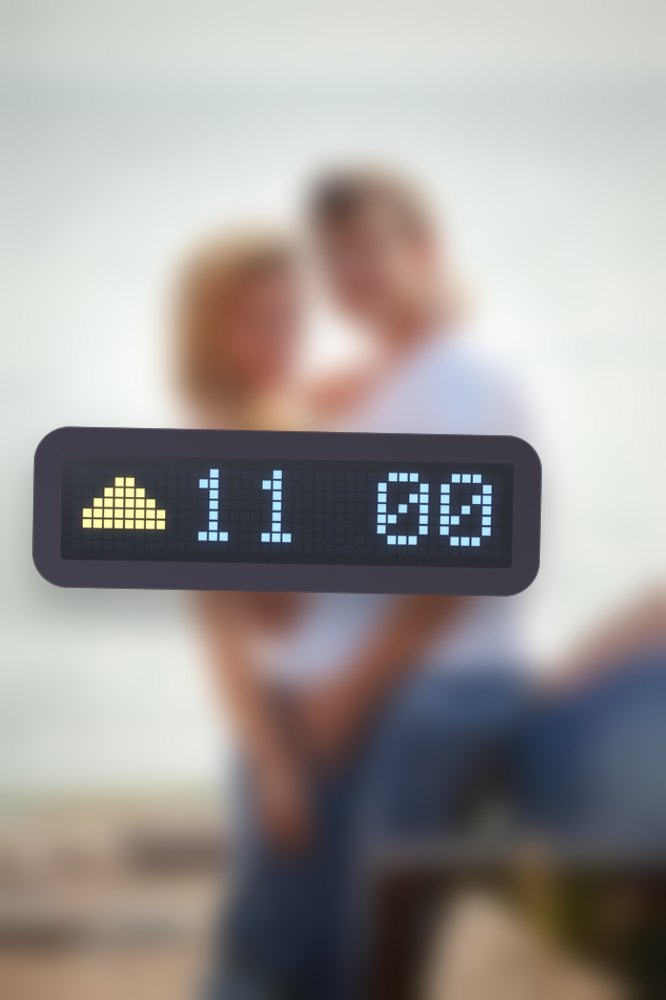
h=11 m=0
